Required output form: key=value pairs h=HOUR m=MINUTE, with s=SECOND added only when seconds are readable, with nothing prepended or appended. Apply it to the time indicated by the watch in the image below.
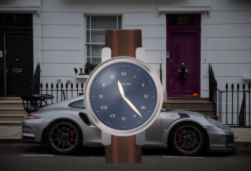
h=11 m=23
